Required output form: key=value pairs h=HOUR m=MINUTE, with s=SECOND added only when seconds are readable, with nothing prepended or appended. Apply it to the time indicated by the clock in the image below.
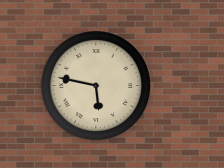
h=5 m=47
